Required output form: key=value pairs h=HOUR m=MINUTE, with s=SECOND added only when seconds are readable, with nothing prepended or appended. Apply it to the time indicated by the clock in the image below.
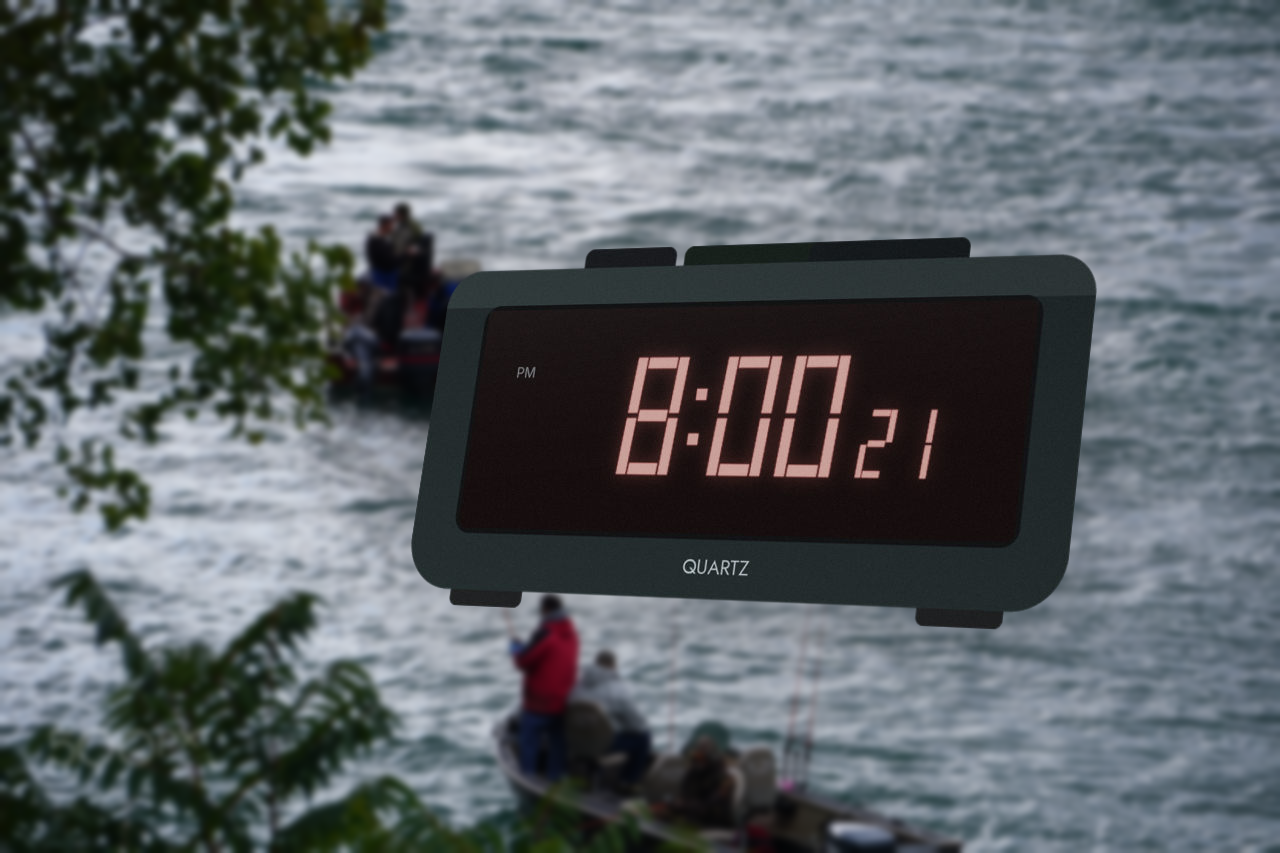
h=8 m=0 s=21
